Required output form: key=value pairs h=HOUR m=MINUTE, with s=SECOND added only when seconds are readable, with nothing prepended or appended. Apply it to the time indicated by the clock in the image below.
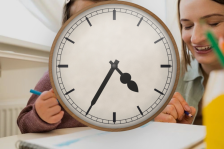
h=4 m=35
